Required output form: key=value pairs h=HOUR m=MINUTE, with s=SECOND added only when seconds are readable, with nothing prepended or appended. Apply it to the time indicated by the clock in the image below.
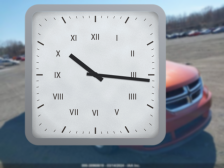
h=10 m=16
